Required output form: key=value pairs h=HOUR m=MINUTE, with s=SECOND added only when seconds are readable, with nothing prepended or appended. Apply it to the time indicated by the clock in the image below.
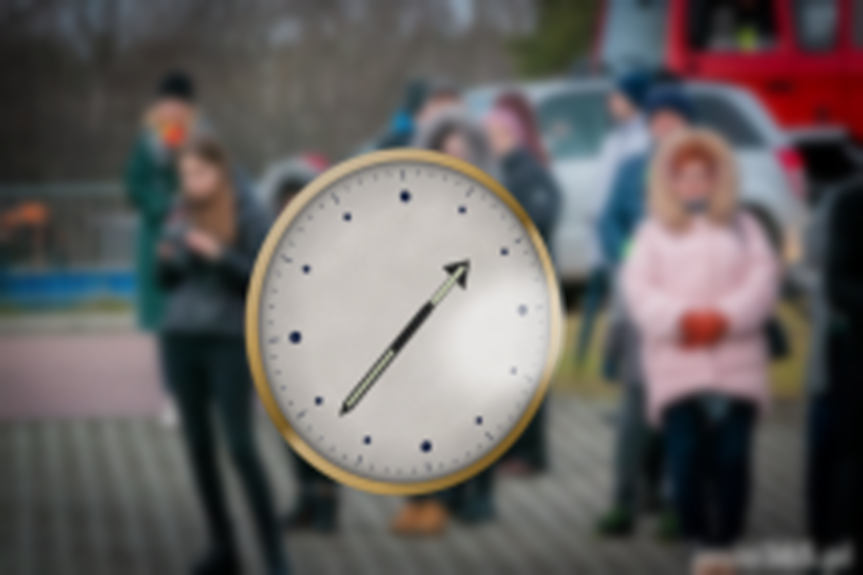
h=1 m=38
